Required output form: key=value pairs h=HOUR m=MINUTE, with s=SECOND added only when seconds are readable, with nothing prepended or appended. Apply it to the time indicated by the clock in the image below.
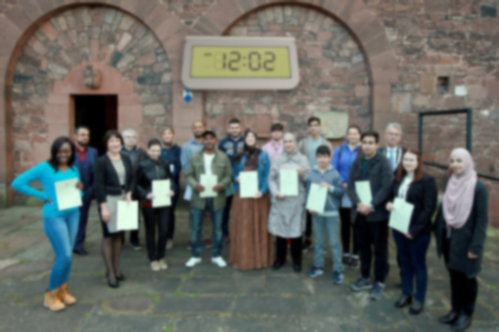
h=12 m=2
